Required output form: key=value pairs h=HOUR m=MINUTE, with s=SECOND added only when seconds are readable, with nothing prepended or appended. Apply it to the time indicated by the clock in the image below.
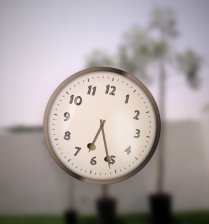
h=6 m=26
